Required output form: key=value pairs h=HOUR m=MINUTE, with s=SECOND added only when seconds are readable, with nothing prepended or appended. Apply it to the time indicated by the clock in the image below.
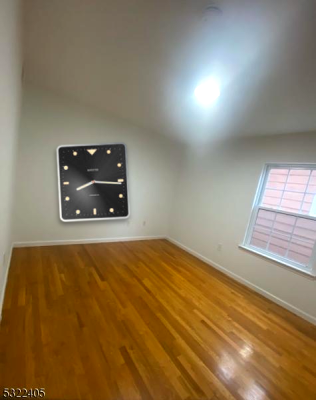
h=8 m=16
